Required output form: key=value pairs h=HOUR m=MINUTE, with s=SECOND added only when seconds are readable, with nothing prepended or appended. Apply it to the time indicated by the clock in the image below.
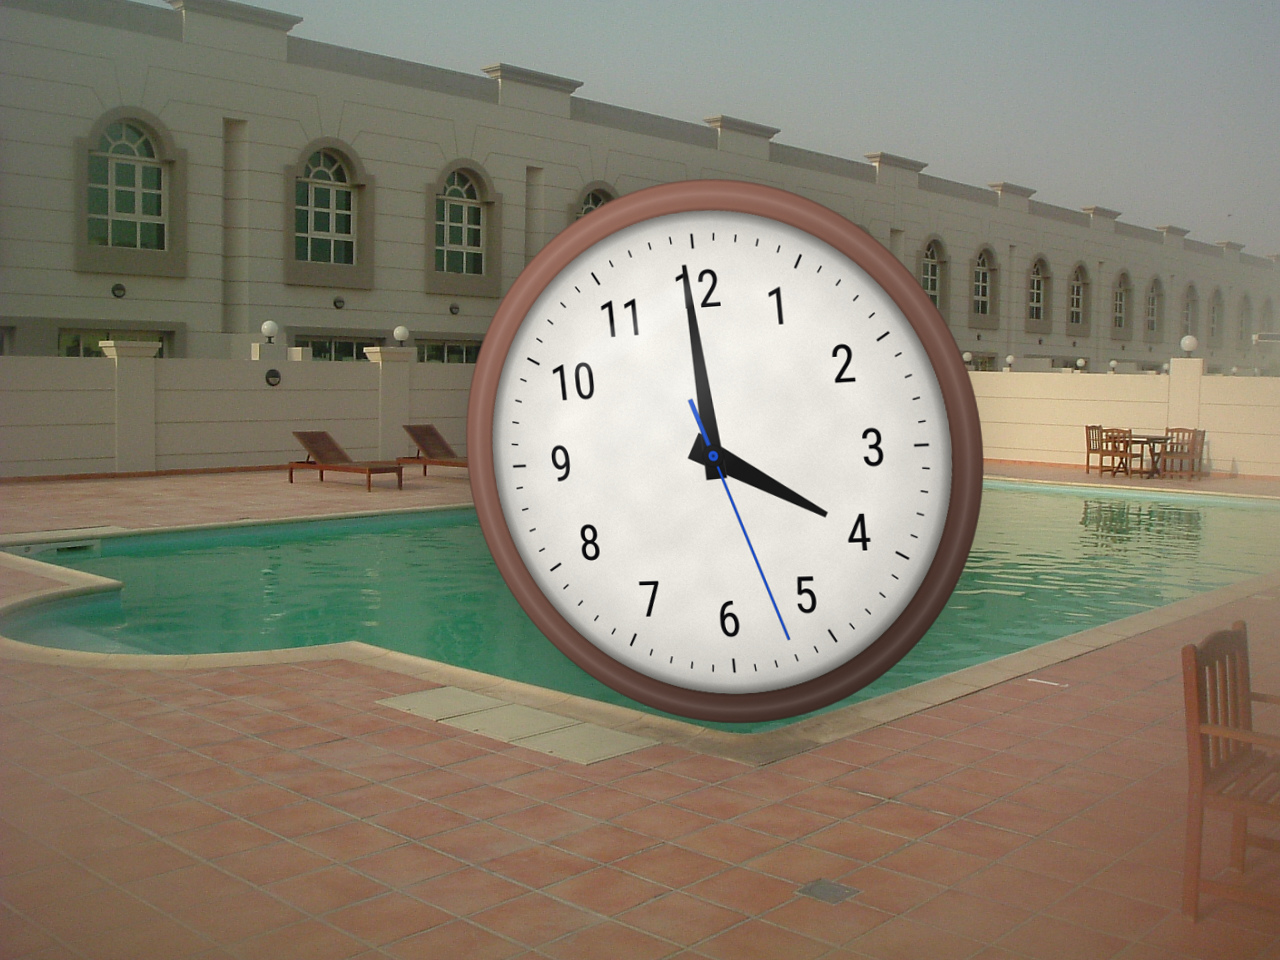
h=3 m=59 s=27
